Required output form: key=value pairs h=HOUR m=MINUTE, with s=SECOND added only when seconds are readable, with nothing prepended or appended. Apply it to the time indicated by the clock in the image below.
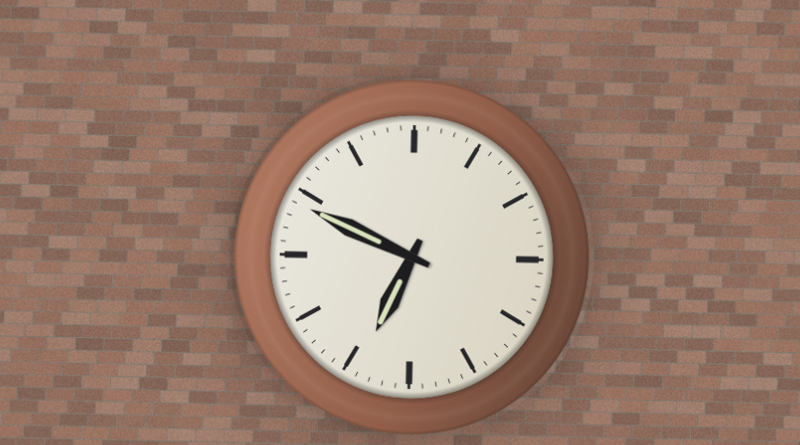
h=6 m=49
